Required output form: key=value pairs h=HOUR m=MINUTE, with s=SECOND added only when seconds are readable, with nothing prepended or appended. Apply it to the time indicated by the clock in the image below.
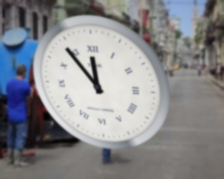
h=11 m=54
